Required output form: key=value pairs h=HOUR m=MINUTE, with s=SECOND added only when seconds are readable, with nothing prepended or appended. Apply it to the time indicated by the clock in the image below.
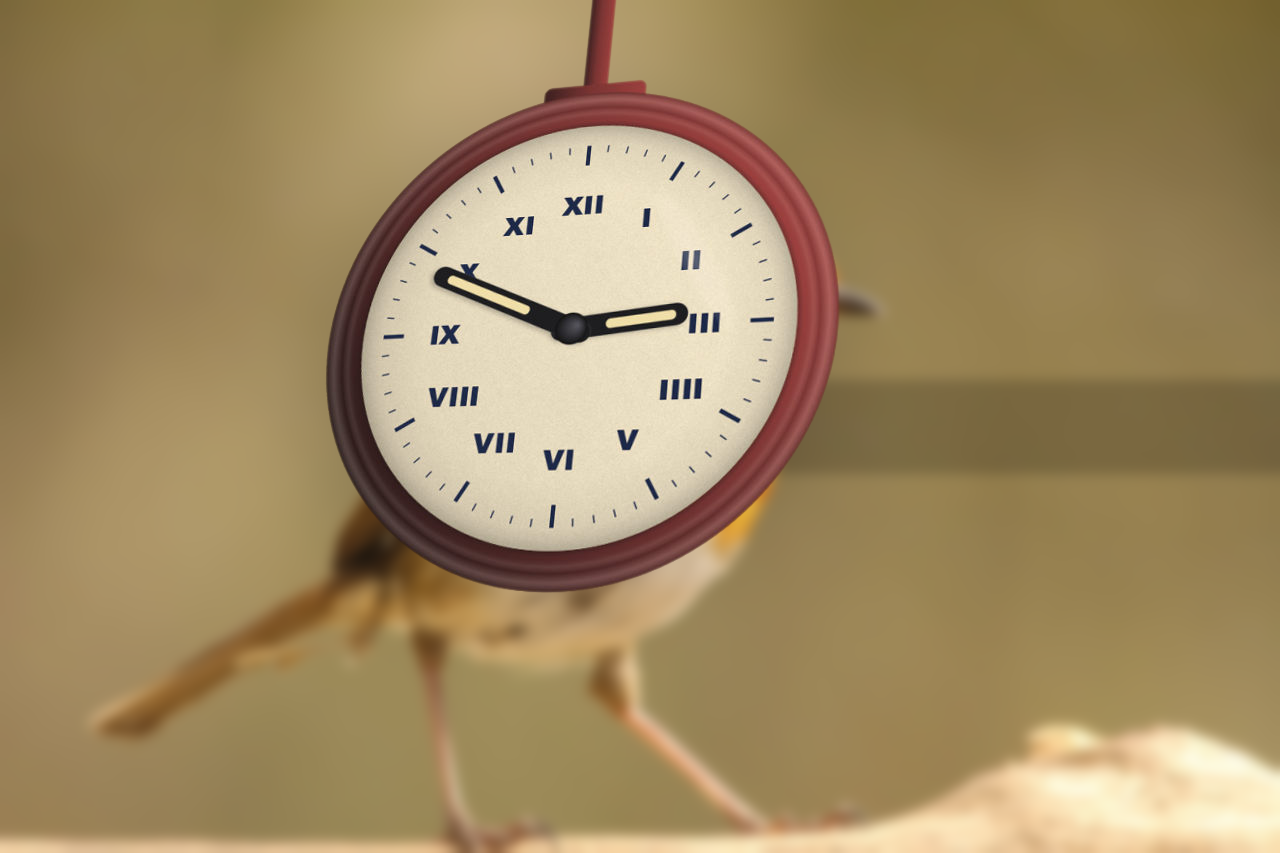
h=2 m=49
